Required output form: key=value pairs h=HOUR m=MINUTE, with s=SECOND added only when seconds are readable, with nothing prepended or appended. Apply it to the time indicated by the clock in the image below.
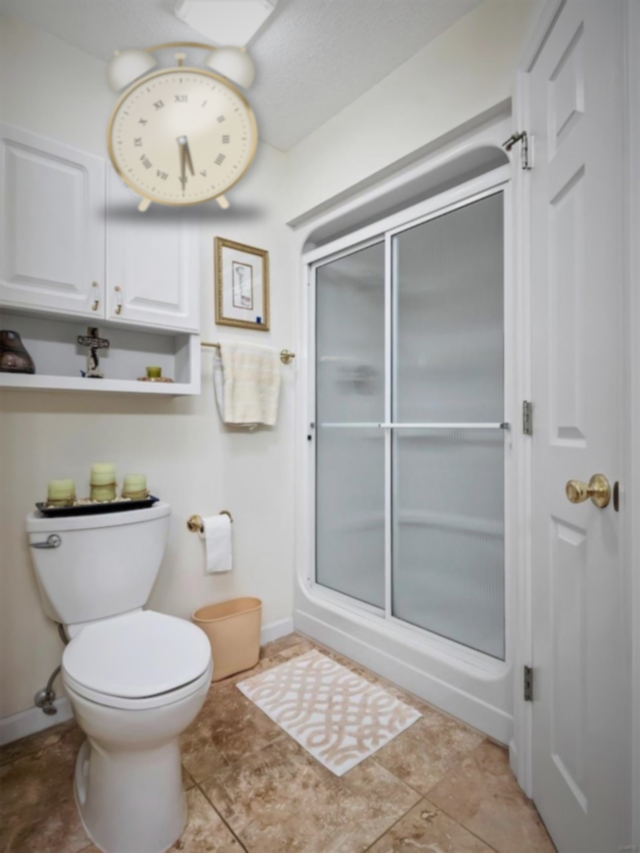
h=5 m=30
